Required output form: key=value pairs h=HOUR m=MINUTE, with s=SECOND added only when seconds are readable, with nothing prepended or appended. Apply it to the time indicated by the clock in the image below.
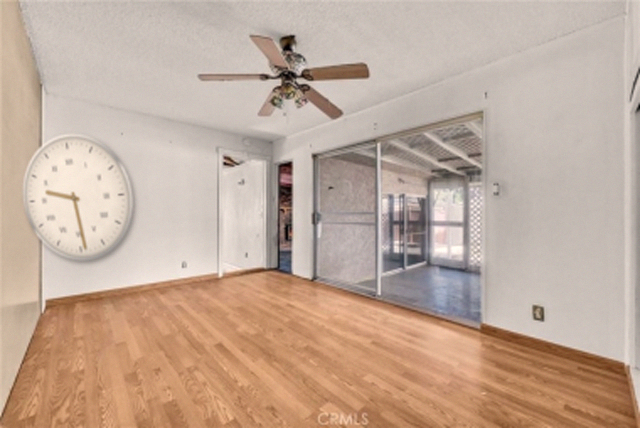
h=9 m=29
